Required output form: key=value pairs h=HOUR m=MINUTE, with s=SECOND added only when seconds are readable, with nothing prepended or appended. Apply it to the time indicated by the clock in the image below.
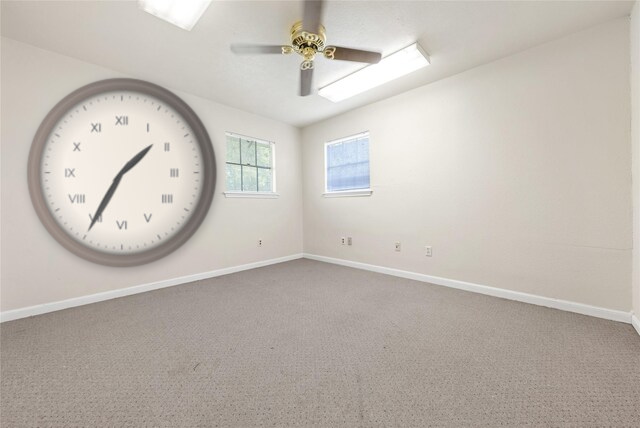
h=1 m=35
